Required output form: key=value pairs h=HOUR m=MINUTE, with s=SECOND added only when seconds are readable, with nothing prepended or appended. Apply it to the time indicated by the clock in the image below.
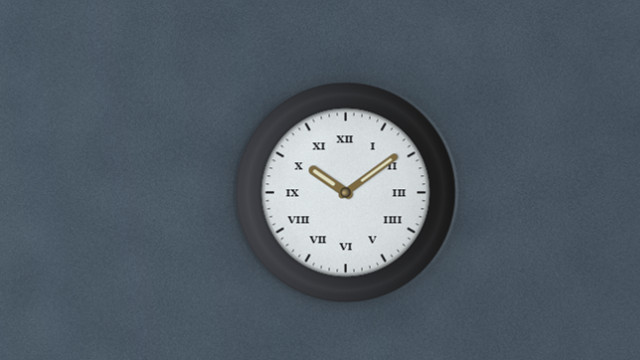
h=10 m=9
